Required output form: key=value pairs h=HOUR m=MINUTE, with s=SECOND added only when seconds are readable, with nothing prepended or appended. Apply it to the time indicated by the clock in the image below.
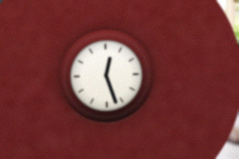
h=12 m=27
